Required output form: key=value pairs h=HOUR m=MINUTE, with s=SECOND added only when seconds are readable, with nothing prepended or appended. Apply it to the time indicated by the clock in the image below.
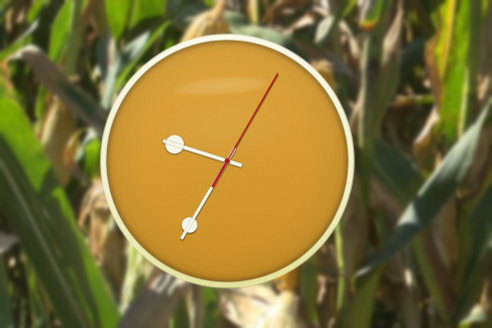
h=9 m=35 s=5
